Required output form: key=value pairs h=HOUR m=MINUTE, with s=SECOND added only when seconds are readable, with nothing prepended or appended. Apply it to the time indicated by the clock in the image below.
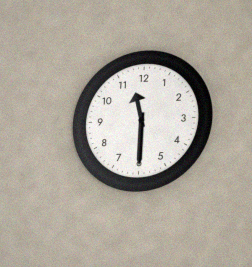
h=11 m=30
